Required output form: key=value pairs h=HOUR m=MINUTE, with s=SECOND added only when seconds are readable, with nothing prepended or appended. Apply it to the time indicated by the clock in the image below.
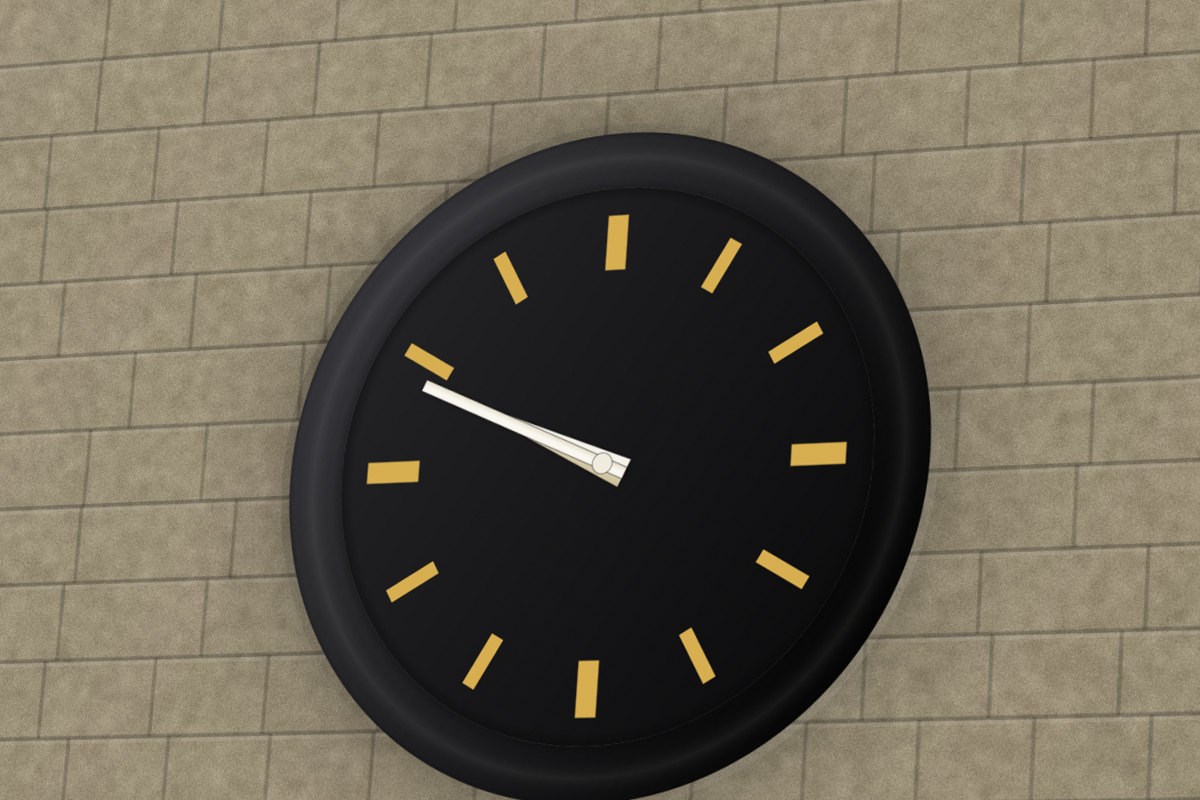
h=9 m=49
